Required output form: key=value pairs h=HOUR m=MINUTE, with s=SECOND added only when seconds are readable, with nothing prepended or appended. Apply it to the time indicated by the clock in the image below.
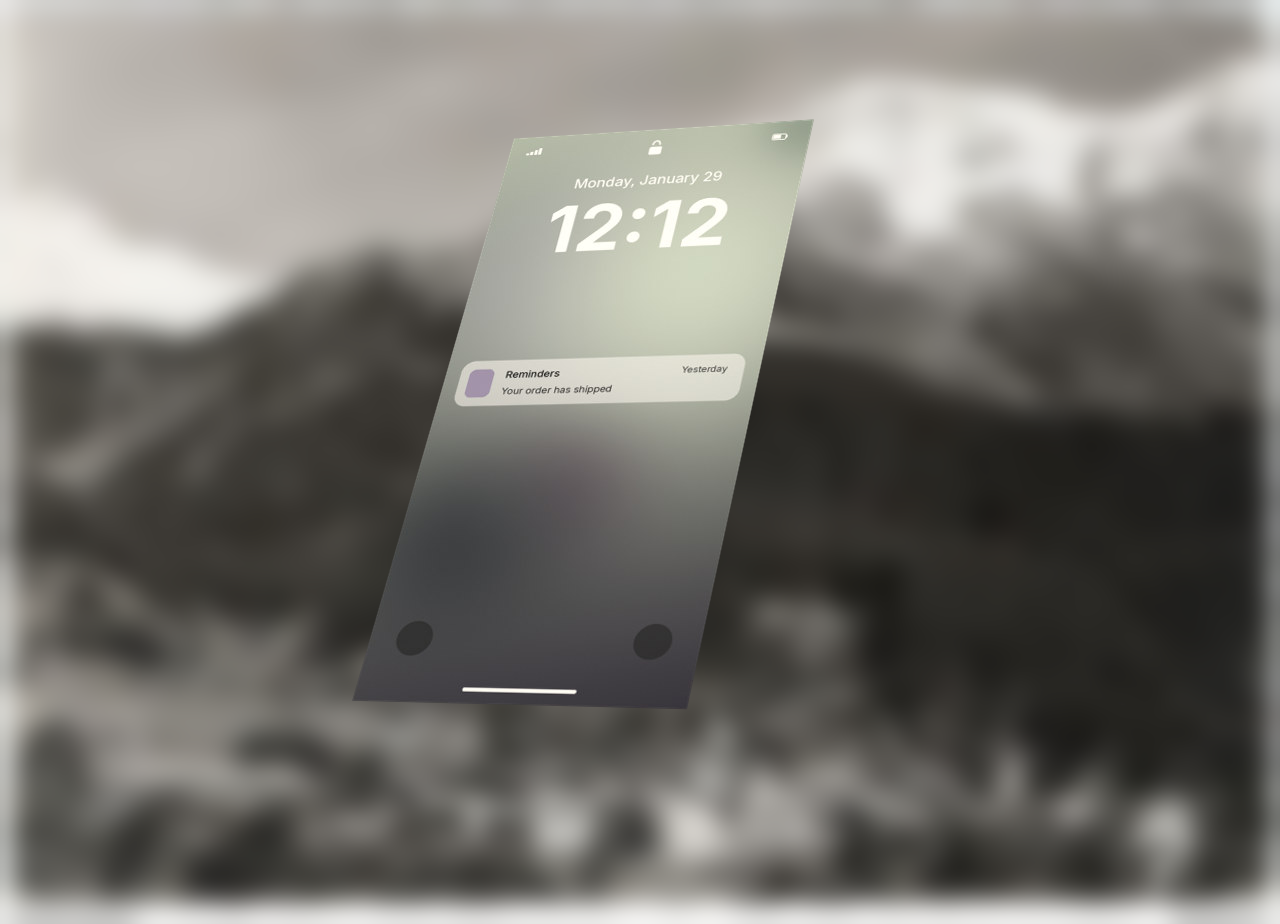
h=12 m=12
